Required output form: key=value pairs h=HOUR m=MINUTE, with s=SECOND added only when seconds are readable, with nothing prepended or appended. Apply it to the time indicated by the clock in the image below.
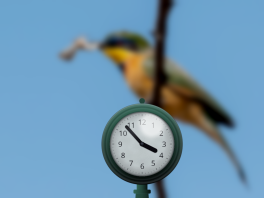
h=3 m=53
